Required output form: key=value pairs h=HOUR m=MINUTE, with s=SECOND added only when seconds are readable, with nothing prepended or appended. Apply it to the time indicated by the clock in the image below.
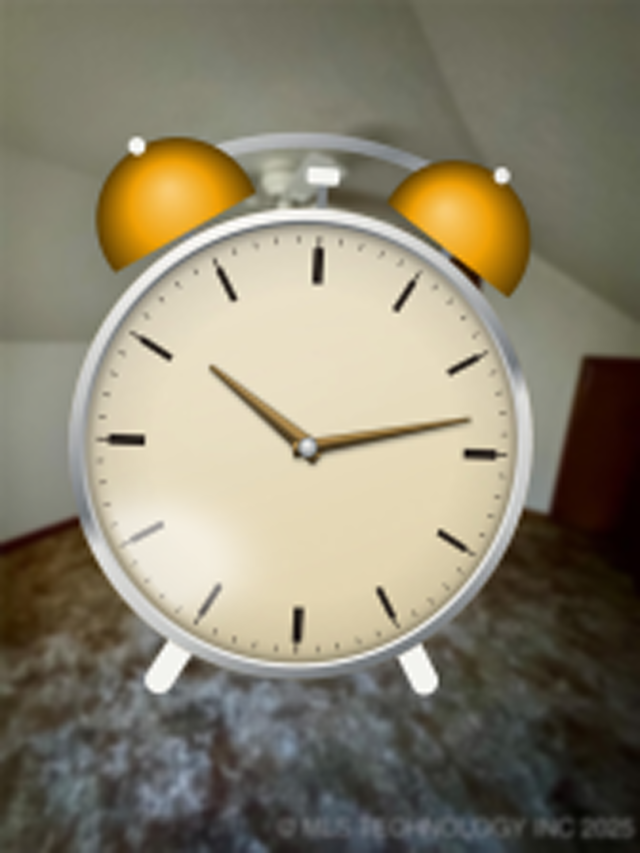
h=10 m=13
